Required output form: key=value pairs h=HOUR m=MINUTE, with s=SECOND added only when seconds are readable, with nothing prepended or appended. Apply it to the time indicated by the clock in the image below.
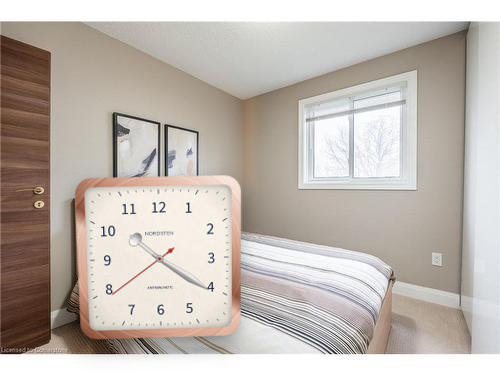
h=10 m=20 s=39
